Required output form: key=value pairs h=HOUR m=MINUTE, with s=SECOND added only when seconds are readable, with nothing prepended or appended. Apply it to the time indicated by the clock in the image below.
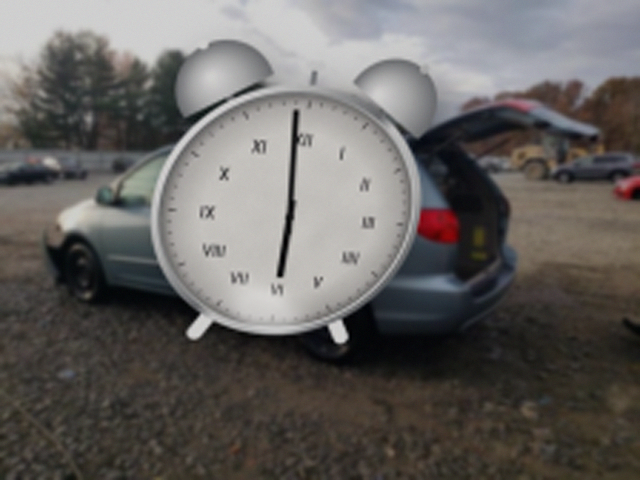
h=5 m=59
